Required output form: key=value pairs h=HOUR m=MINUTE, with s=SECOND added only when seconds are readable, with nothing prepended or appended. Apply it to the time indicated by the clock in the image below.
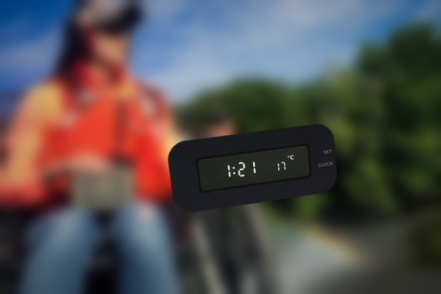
h=1 m=21
